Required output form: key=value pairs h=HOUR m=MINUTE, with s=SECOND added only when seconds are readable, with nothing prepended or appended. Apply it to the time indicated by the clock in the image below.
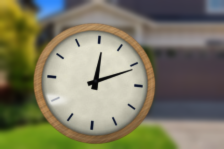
h=12 m=11
